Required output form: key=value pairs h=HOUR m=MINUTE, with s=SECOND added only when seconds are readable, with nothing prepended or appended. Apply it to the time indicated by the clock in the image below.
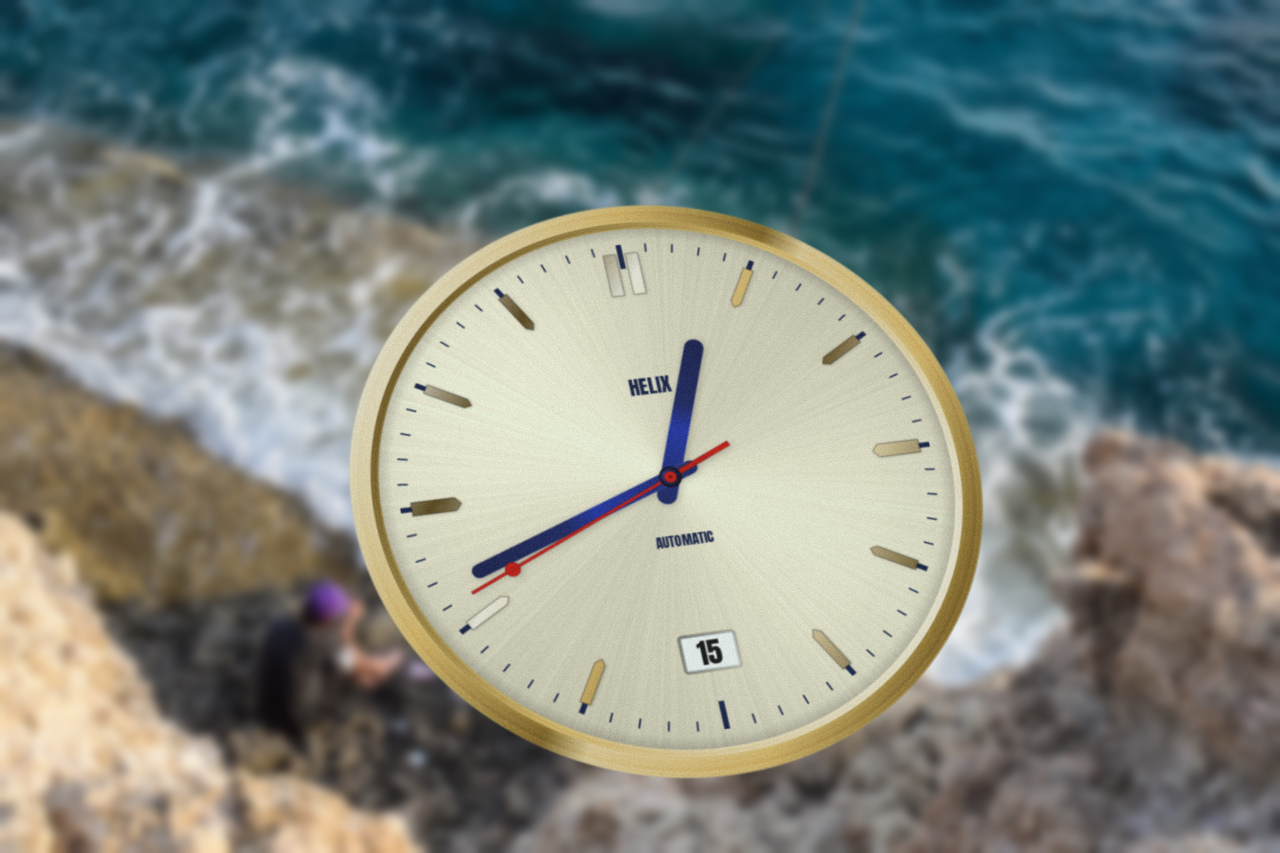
h=12 m=41 s=41
